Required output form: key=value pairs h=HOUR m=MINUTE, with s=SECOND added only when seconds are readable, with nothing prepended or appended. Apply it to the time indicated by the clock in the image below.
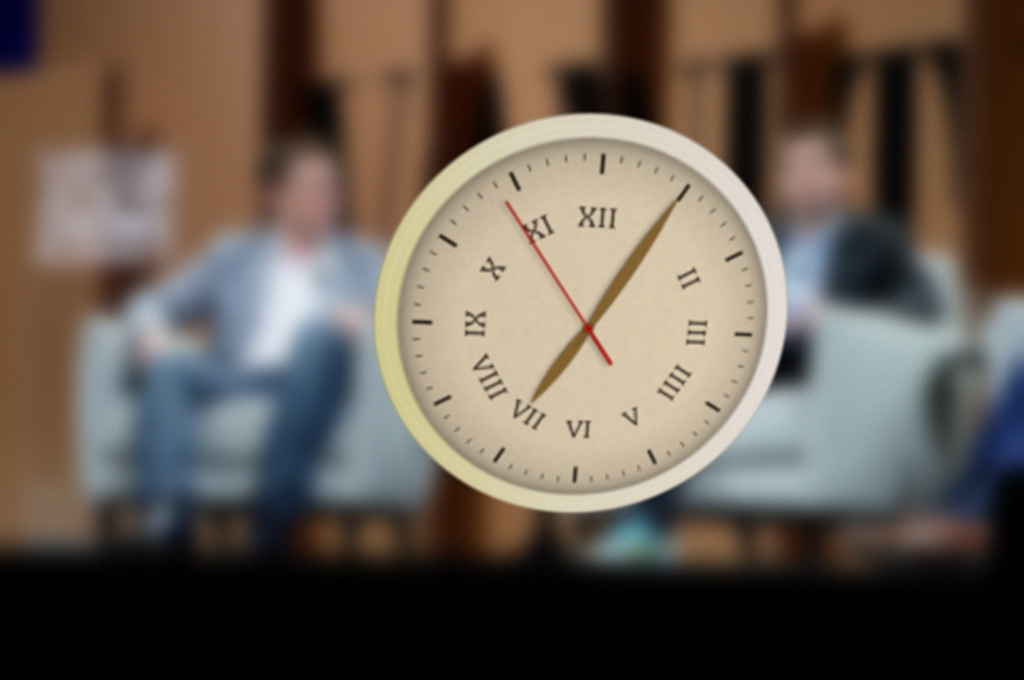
h=7 m=4 s=54
